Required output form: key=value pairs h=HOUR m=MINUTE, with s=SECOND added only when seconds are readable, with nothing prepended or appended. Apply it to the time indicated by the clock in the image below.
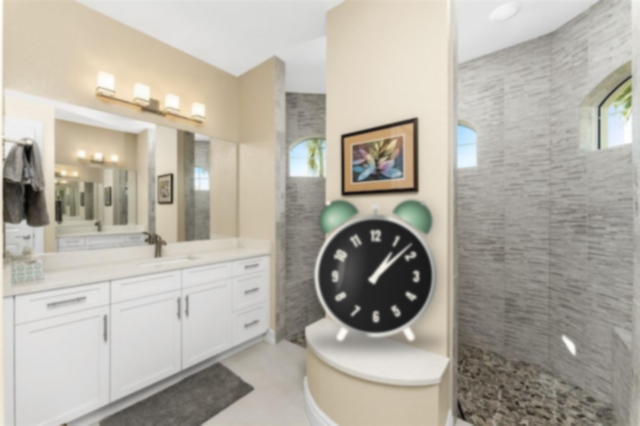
h=1 m=8
